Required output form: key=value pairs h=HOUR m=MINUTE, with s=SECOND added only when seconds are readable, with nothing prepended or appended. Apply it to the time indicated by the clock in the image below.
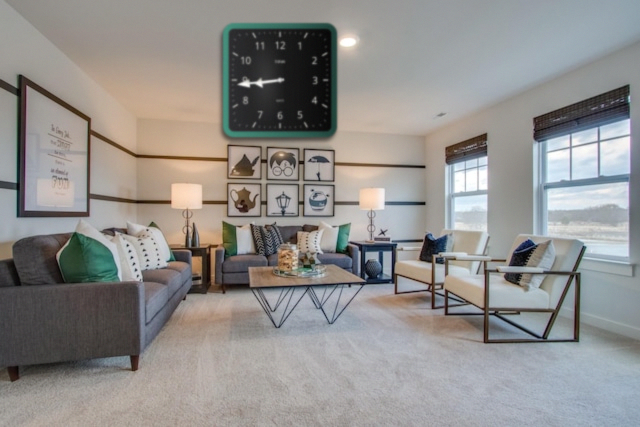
h=8 m=44
